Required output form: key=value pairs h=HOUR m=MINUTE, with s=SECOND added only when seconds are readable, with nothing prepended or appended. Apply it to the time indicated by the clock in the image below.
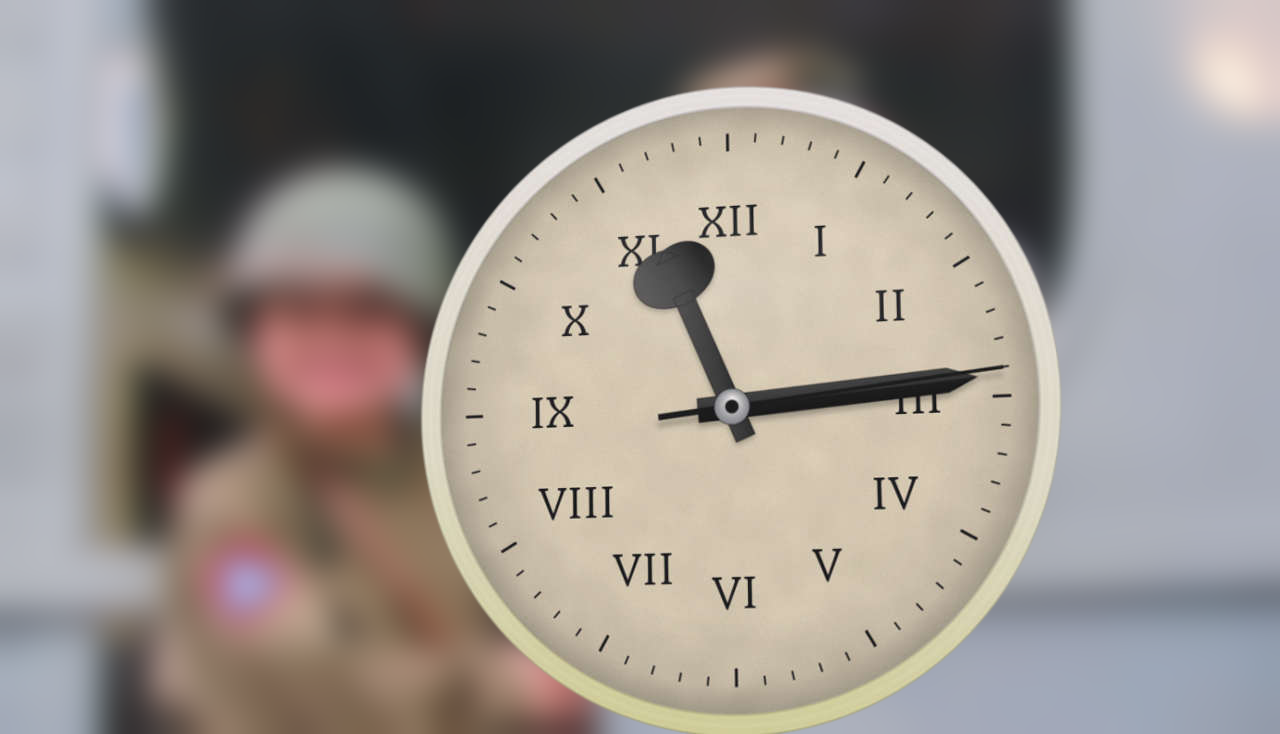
h=11 m=14 s=14
